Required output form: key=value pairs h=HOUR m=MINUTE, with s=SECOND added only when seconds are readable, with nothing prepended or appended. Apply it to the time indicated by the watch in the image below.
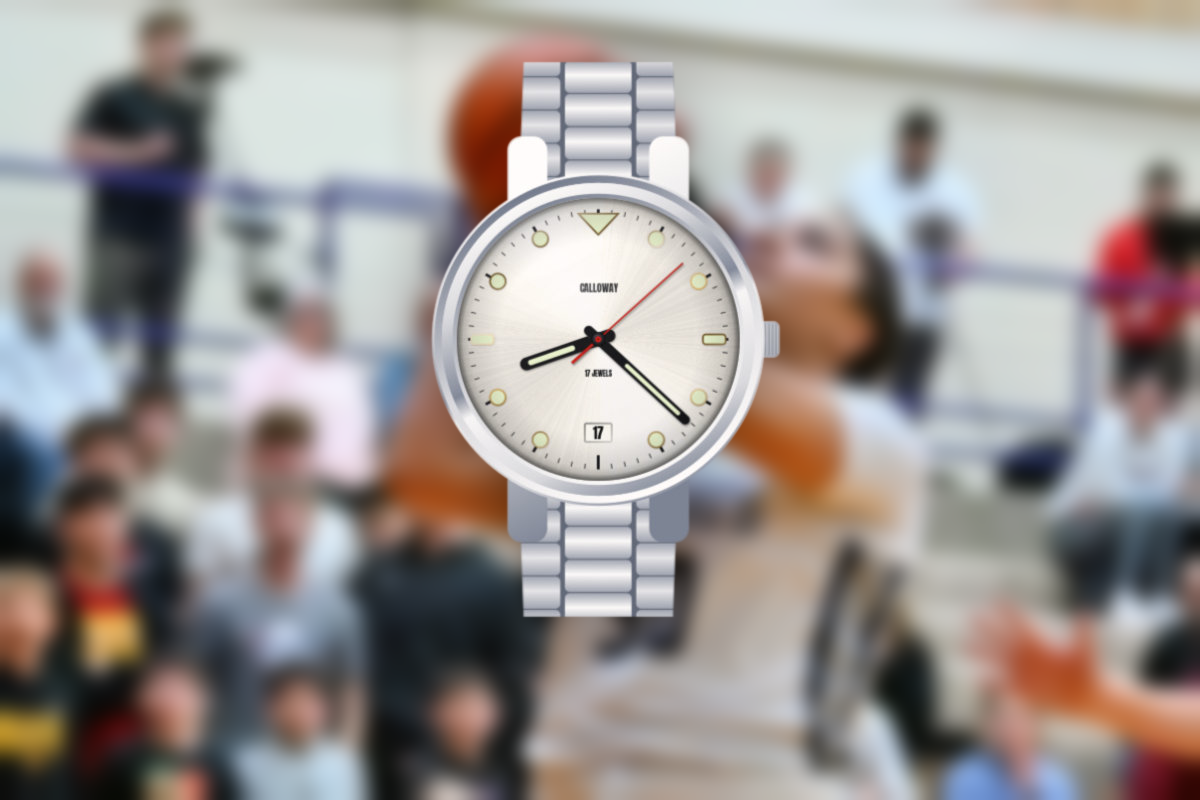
h=8 m=22 s=8
